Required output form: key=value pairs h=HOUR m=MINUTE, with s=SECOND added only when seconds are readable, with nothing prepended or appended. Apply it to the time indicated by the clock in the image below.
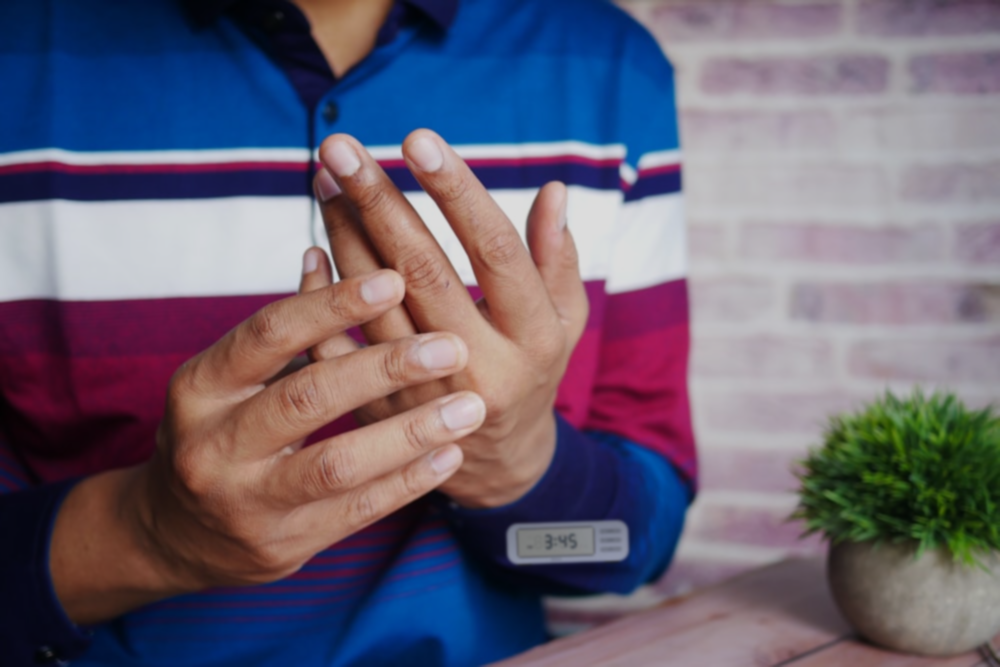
h=3 m=45
